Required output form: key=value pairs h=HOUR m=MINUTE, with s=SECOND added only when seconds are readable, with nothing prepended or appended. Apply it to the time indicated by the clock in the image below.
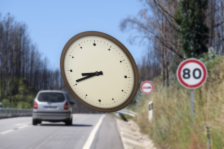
h=8 m=41
